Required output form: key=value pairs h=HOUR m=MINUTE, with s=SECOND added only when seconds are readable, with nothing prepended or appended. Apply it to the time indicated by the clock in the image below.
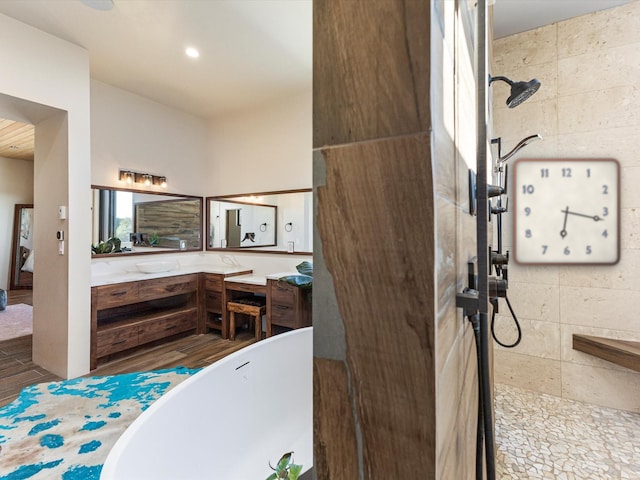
h=6 m=17
